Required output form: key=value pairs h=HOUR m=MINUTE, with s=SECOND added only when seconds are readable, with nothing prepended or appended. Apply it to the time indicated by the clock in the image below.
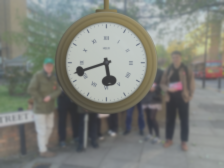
h=5 m=42
